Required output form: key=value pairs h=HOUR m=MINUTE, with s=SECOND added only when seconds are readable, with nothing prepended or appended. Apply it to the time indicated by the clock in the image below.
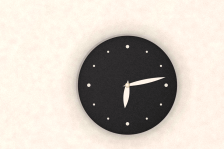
h=6 m=13
